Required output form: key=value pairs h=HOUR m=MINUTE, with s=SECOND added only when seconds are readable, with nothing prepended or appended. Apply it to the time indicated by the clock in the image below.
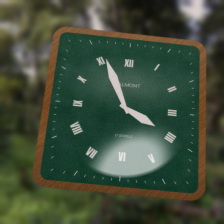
h=3 m=56
